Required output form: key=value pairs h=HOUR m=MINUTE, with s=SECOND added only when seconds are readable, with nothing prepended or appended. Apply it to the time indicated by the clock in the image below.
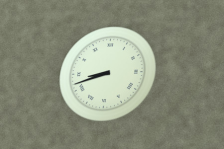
h=8 m=42
